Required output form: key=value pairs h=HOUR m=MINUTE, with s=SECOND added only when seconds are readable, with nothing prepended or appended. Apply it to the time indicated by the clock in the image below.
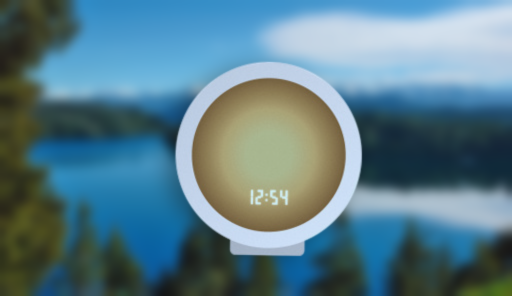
h=12 m=54
